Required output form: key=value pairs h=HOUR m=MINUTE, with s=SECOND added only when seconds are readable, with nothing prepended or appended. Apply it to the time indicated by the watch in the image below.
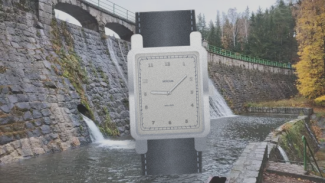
h=9 m=8
